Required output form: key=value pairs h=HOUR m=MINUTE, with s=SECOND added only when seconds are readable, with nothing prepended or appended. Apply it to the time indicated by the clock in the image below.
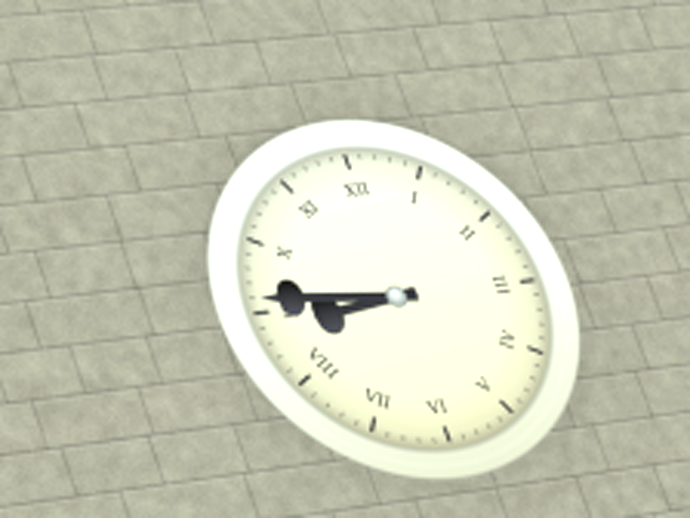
h=8 m=46
